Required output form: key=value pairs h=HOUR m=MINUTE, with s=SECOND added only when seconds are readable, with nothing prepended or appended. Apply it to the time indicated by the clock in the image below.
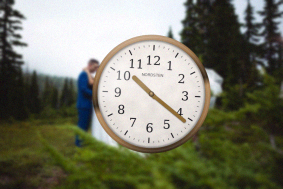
h=10 m=21
